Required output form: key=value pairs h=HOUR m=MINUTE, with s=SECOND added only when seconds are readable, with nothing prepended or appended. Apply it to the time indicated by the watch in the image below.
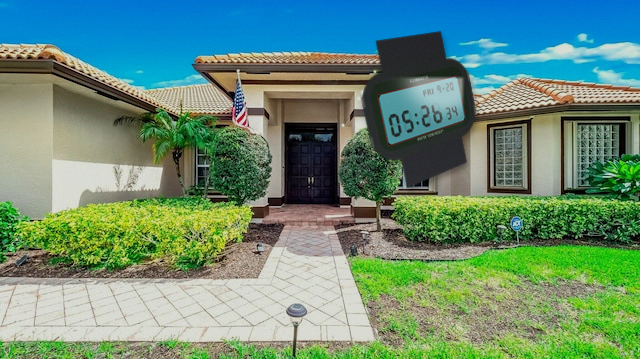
h=5 m=26 s=34
